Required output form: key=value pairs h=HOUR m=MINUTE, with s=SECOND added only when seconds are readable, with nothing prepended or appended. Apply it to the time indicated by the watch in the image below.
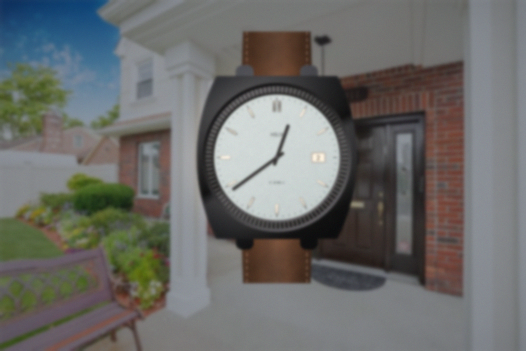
h=12 m=39
